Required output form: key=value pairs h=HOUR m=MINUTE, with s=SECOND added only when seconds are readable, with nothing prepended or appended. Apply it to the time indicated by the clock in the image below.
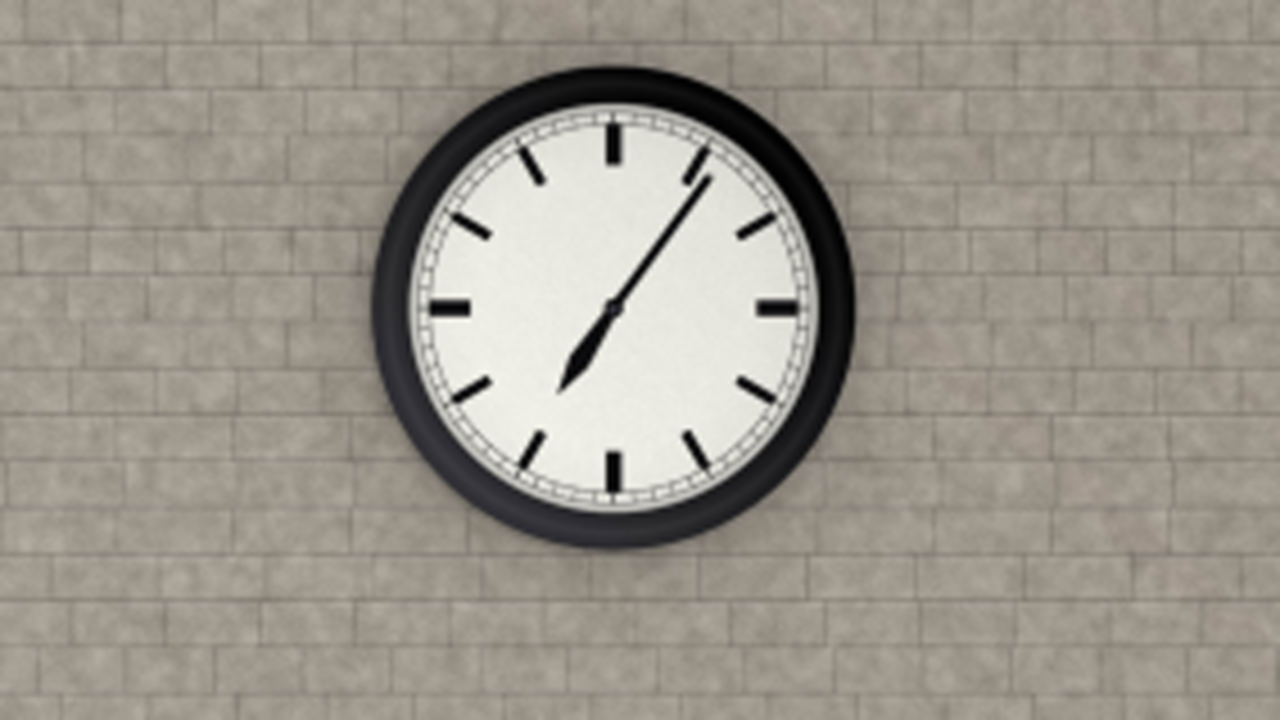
h=7 m=6
